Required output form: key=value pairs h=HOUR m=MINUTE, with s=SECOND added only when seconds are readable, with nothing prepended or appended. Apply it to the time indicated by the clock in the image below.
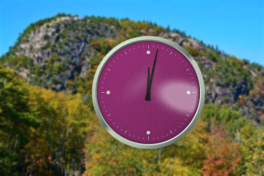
h=12 m=2
